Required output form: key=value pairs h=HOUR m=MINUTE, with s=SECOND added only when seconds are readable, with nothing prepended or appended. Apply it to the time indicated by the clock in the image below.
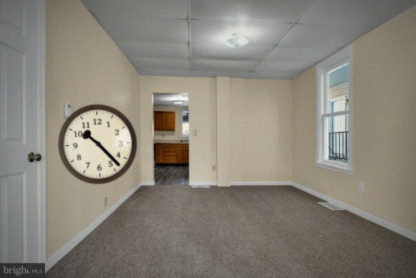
h=10 m=23
